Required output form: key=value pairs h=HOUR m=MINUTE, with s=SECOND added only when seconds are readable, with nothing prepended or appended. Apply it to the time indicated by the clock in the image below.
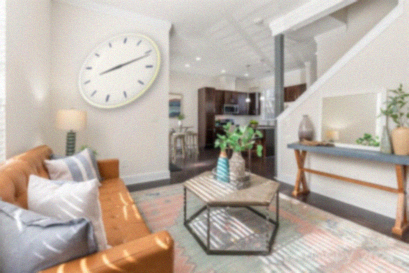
h=8 m=11
